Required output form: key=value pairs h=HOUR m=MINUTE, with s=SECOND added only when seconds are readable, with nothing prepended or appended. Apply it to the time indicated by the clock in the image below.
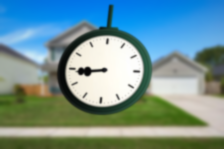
h=8 m=44
